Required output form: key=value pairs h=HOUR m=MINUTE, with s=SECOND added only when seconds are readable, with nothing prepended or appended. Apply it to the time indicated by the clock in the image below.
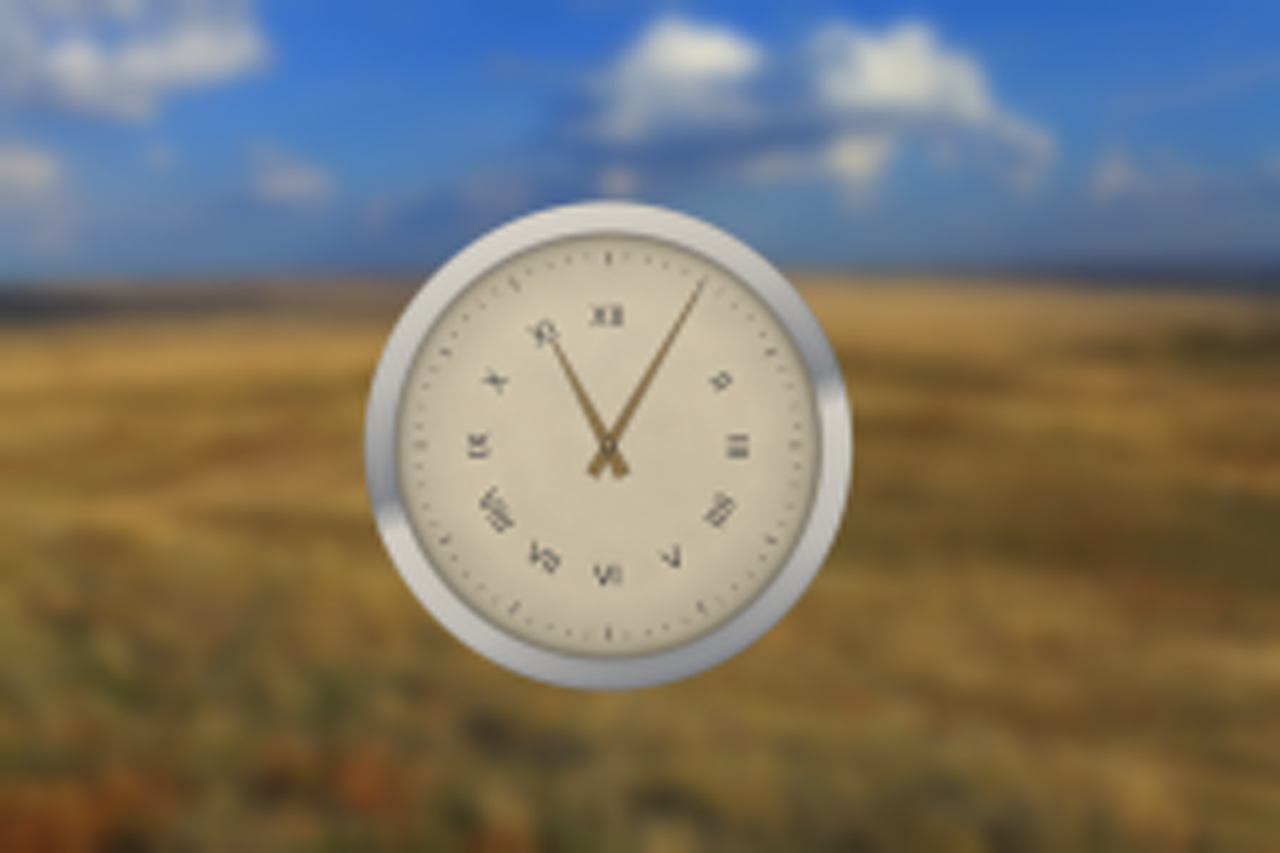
h=11 m=5
